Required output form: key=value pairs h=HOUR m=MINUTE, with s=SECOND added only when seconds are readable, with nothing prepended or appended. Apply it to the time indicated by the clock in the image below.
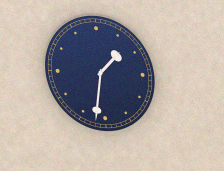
h=1 m=32
